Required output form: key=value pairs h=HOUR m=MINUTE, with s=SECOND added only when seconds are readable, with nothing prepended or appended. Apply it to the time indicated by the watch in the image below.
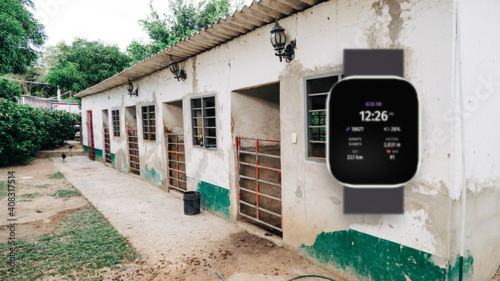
h=12 m=26
